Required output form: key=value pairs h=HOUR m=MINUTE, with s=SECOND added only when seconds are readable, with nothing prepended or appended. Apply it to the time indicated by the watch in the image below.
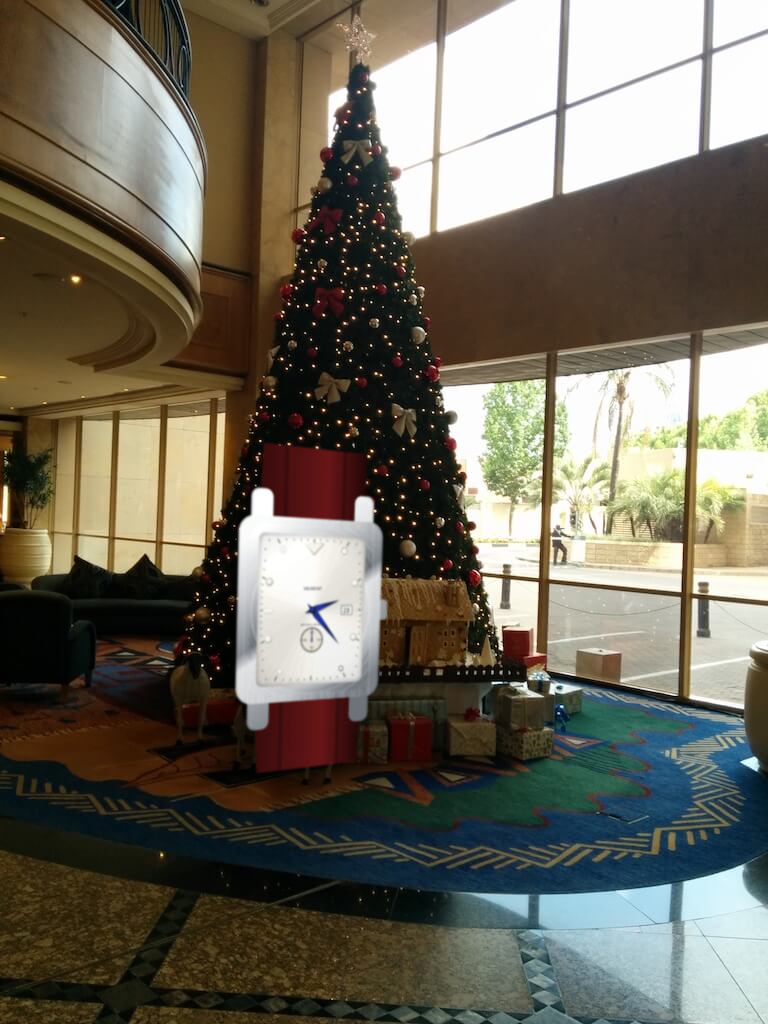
h=2 m=23
